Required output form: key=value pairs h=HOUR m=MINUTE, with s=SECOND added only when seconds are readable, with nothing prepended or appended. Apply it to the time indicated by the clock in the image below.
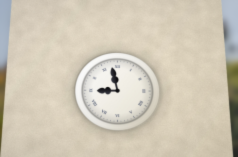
h=8 m=58
